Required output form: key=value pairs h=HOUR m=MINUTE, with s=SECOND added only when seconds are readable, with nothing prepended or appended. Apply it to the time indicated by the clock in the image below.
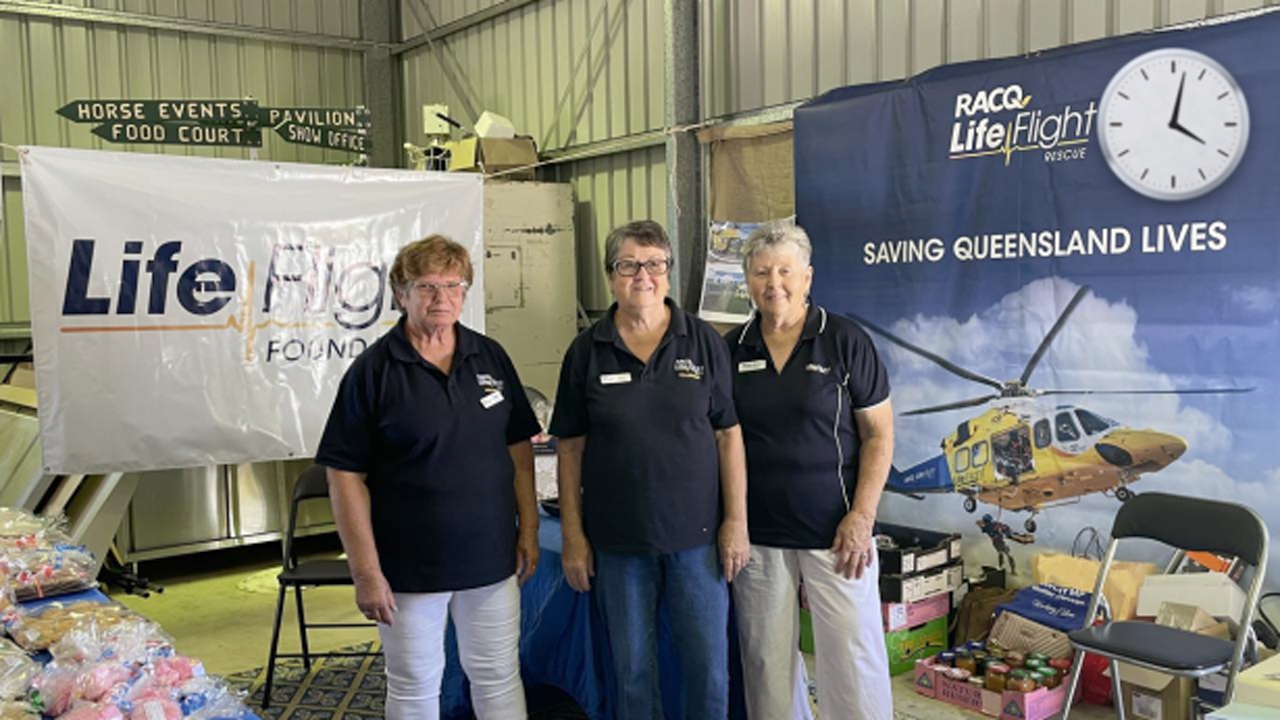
h=4 m=2
